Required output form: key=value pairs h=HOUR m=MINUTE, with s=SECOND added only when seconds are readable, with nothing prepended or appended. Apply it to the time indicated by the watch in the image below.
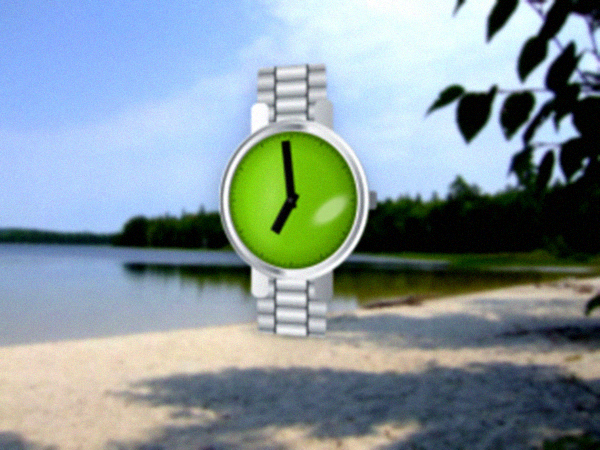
h=6 m=59
